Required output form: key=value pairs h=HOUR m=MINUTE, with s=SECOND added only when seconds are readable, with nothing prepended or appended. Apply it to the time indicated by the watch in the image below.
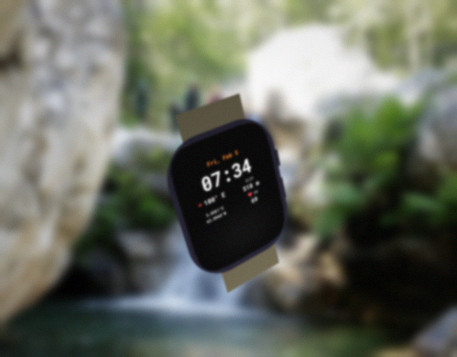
h=7 m=34
